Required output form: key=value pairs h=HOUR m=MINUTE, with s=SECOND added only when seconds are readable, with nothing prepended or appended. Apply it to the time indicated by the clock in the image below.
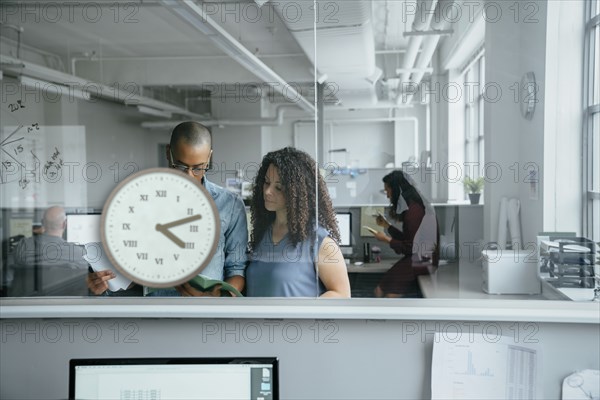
h=4 m=12
